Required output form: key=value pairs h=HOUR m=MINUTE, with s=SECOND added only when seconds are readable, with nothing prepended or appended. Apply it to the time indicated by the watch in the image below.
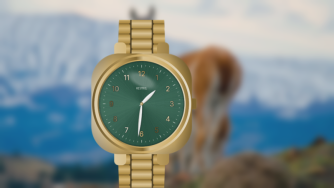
h=1 m=31
